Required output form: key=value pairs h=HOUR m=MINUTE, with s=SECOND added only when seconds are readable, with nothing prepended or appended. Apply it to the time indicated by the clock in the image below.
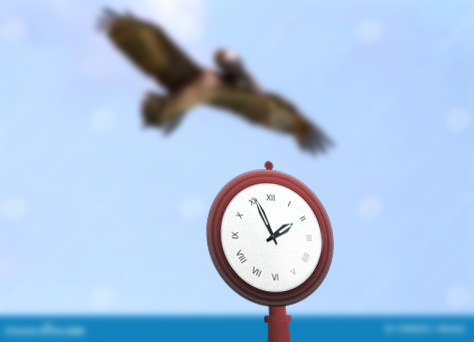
h=1 m=56
